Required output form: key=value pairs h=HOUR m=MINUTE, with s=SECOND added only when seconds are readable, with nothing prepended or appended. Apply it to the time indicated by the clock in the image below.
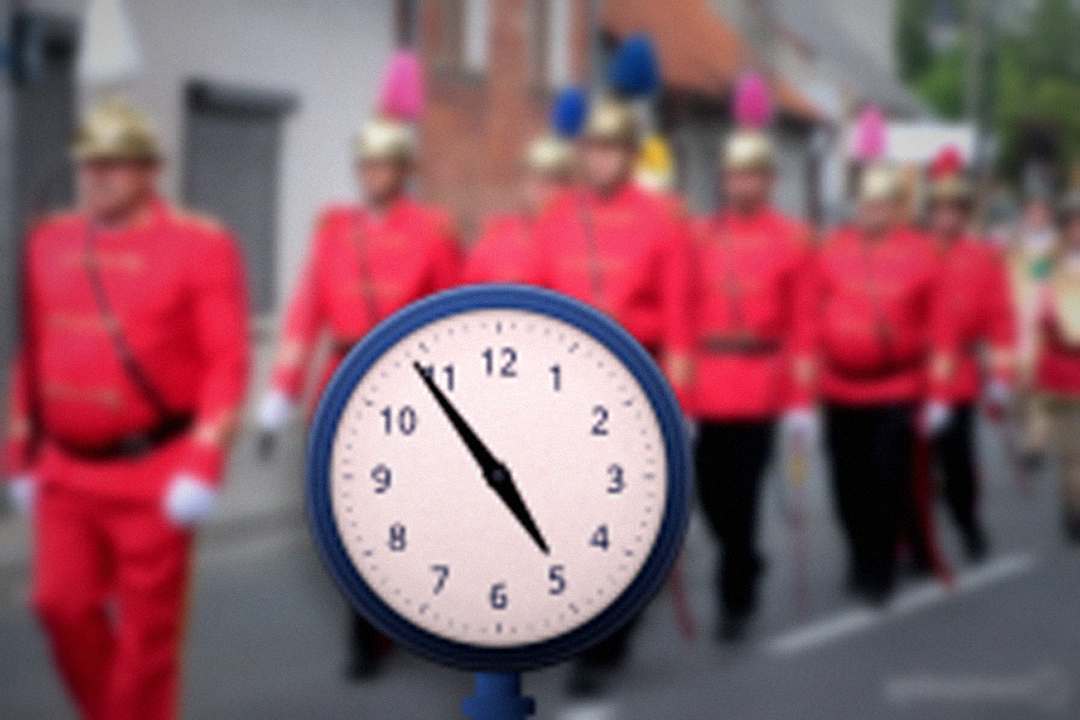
h=4 m=54
